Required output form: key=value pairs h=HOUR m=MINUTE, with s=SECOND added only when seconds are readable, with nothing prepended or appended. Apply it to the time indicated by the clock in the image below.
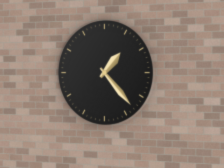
h=1 m=23
